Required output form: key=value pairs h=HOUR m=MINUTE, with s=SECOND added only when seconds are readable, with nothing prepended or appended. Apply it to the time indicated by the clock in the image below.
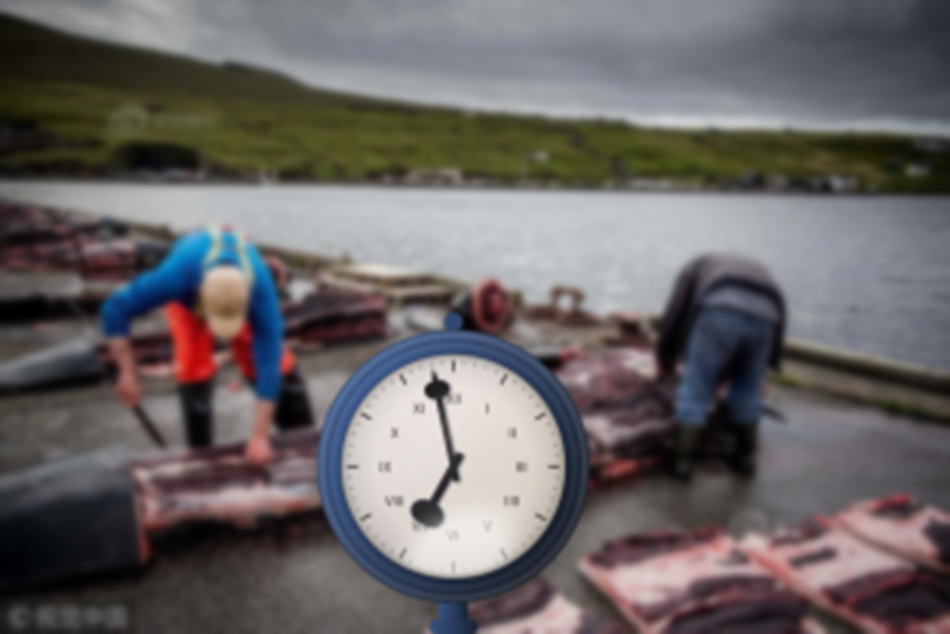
h=6 m=58
